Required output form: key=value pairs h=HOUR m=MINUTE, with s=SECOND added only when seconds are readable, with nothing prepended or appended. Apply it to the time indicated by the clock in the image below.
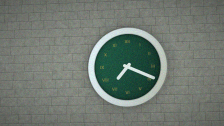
h=7 m=19
